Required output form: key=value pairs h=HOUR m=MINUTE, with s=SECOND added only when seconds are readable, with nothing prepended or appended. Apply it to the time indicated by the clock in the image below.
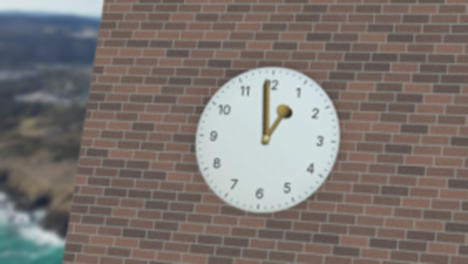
h=12 m=59
